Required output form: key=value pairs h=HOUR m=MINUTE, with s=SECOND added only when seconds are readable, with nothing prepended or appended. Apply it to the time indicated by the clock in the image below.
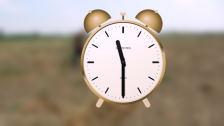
h=11 m=30
